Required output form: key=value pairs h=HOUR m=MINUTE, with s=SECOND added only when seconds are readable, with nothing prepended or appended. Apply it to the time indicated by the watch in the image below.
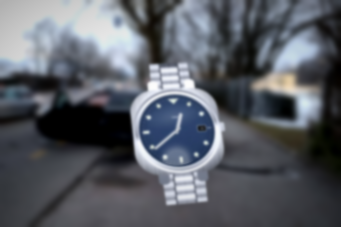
h=12 m=39
